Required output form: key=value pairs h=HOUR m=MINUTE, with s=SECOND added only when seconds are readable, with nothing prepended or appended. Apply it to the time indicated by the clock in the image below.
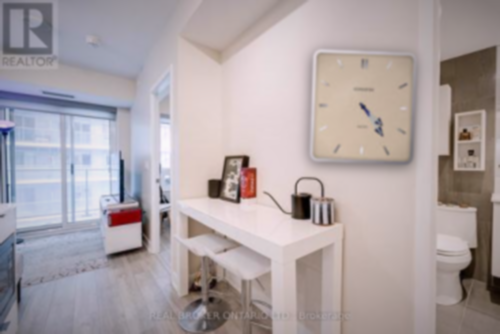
h=4 m=24
